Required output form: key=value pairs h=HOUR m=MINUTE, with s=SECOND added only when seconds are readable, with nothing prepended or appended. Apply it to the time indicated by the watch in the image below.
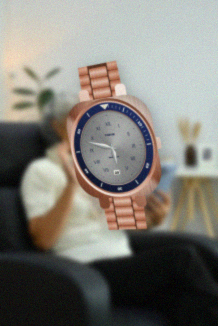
h=5 m=48
